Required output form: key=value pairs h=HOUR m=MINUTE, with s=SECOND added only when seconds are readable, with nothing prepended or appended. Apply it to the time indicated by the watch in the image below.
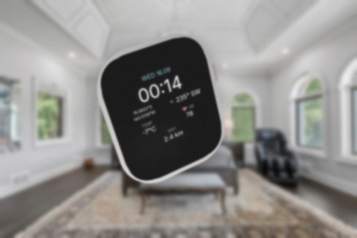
h=0 m=14
